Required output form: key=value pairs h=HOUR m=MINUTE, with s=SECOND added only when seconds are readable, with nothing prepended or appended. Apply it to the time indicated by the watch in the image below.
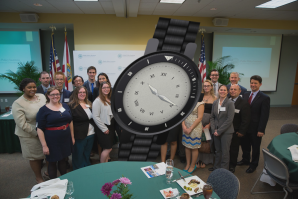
h=10 m=19
